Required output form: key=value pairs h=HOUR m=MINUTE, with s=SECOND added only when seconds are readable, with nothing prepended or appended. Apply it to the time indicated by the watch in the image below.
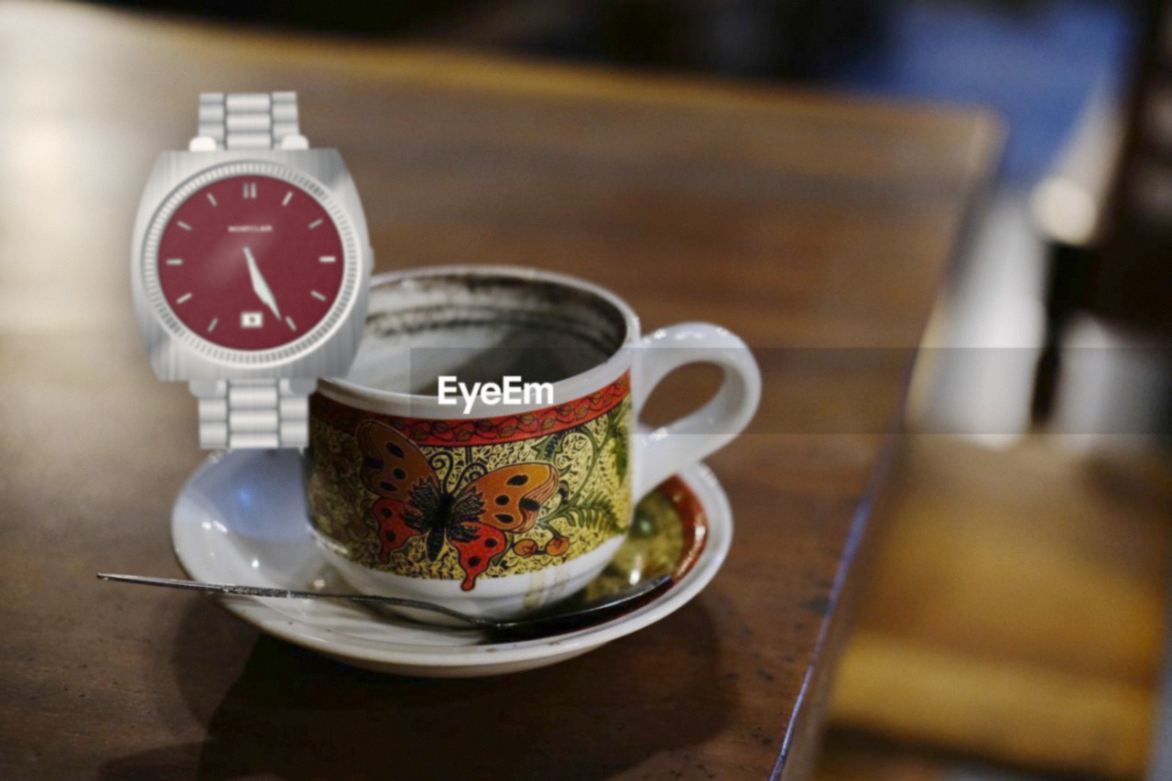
h=5 m=26
